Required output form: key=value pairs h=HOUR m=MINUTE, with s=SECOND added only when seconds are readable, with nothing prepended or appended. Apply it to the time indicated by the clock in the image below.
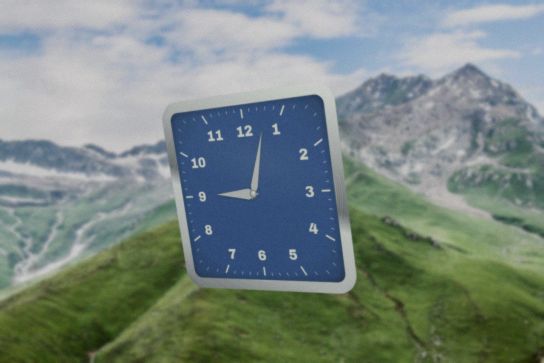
h=9 m=3
